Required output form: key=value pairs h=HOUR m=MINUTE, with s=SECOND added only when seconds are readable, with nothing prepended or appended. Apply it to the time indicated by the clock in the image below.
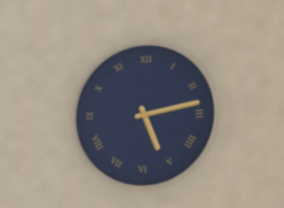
h=5 m=13
